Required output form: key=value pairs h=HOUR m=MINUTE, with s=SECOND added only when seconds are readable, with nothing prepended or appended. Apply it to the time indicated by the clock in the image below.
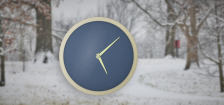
h=5 m=8
